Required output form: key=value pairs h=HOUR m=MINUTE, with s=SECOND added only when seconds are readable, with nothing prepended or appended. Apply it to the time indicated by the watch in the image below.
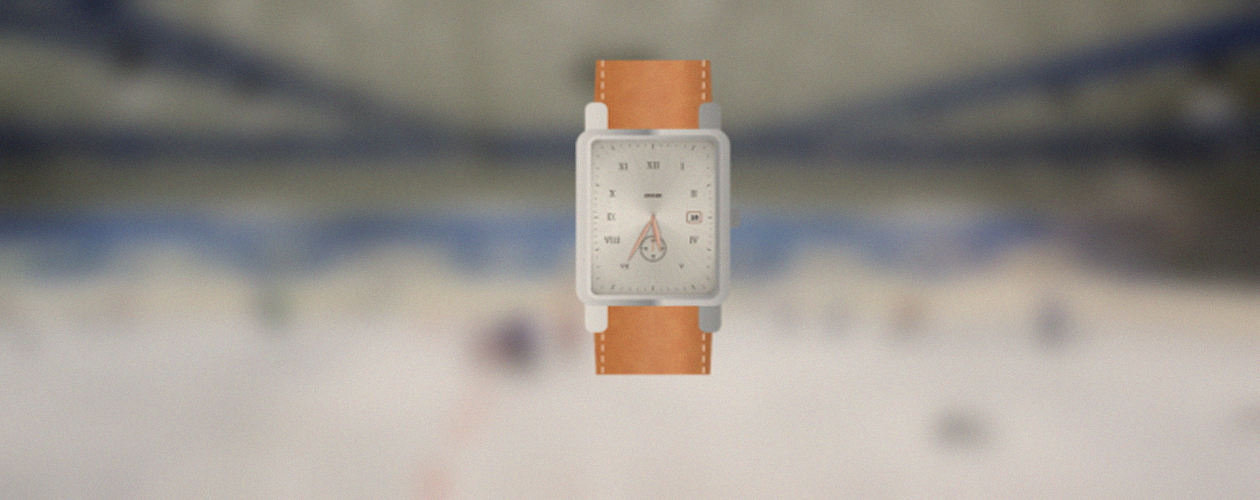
h=5 m=35
